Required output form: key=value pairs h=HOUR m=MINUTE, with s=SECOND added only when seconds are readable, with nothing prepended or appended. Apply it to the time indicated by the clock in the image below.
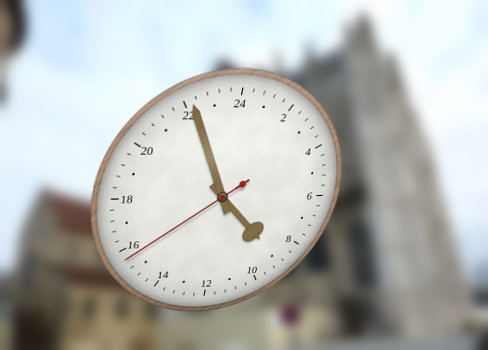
h=8 m=55 s=39
